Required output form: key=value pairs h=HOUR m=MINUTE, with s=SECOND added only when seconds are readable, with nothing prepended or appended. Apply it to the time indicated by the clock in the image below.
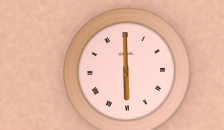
h=6 m=0
